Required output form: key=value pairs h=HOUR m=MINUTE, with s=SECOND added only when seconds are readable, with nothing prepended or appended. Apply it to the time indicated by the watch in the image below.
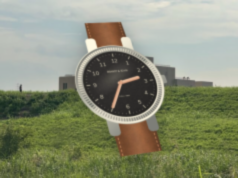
h=2 m=35
